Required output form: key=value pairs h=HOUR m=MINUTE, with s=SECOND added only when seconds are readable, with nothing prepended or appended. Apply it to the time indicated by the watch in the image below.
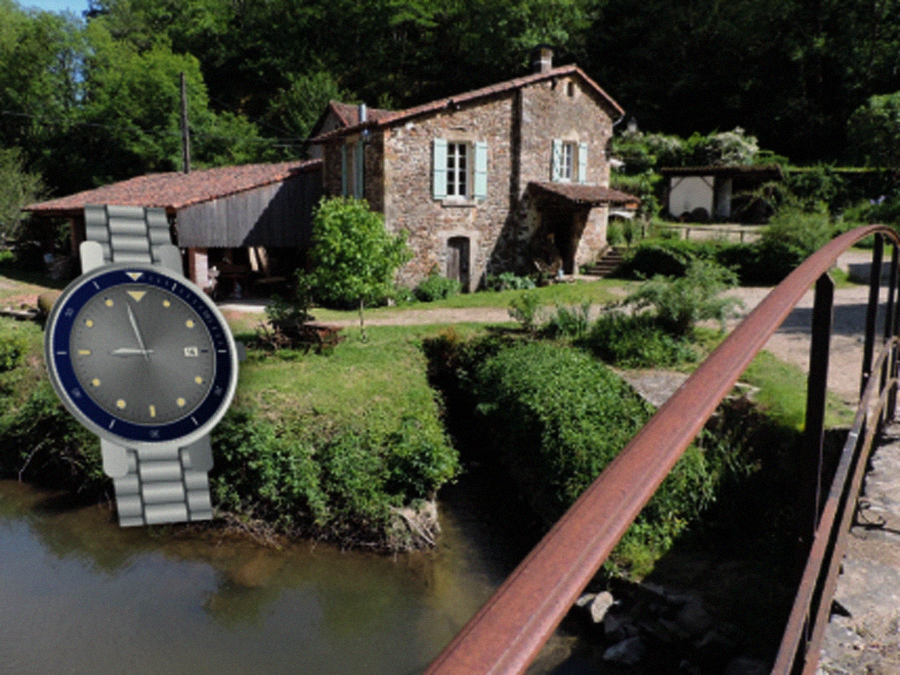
h=8 m=58
